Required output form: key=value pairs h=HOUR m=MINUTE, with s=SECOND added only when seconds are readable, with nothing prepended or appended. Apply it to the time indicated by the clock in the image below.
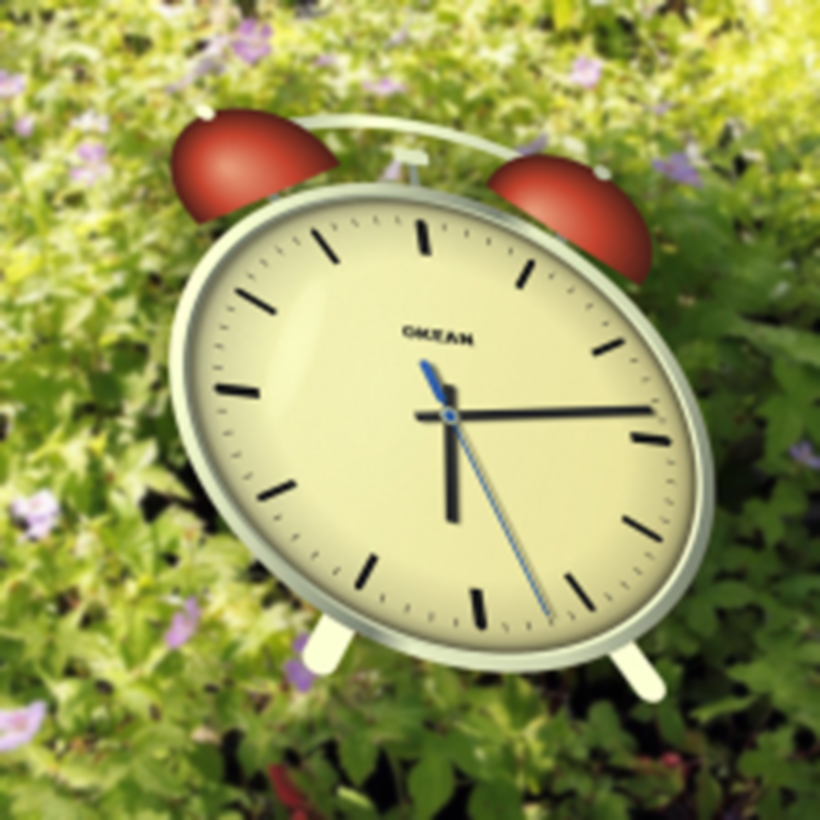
h=6 m=13 s=27
